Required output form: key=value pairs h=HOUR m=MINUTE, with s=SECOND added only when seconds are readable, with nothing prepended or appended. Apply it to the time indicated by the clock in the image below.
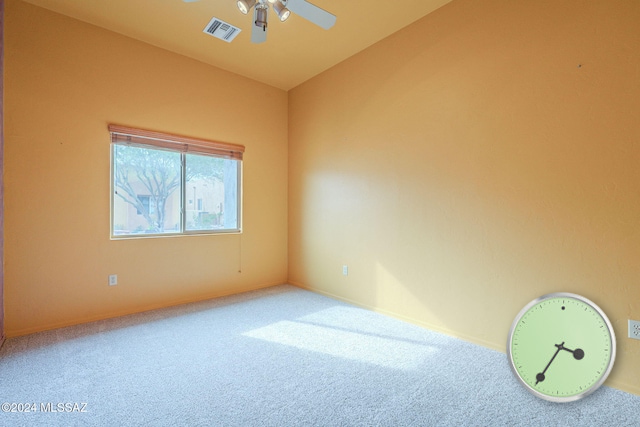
h=3 m=35
